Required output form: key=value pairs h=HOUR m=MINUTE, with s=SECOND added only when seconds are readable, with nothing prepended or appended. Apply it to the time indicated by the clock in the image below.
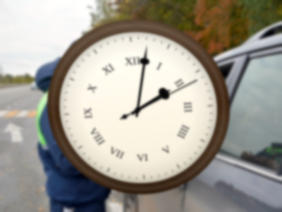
h=2 m=2 s=11
